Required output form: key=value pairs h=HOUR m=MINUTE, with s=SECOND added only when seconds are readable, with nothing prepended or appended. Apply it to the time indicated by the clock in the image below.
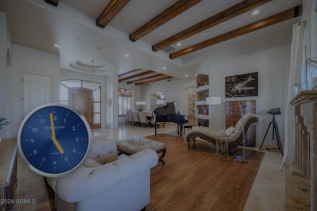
h=4 m=59
